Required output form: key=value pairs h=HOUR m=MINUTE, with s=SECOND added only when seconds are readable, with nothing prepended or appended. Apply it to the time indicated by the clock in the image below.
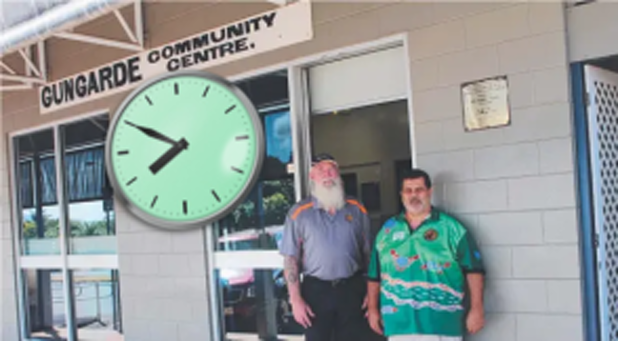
h=7 m=50
